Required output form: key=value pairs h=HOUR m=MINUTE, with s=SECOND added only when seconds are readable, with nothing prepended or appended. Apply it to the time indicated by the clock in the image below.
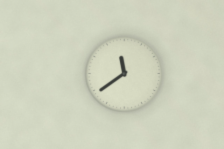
h=11 m=39
